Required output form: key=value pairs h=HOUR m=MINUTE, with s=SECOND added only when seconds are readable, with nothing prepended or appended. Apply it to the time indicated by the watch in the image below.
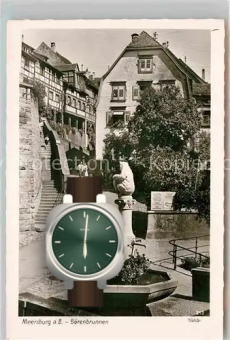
h=6 m=1
